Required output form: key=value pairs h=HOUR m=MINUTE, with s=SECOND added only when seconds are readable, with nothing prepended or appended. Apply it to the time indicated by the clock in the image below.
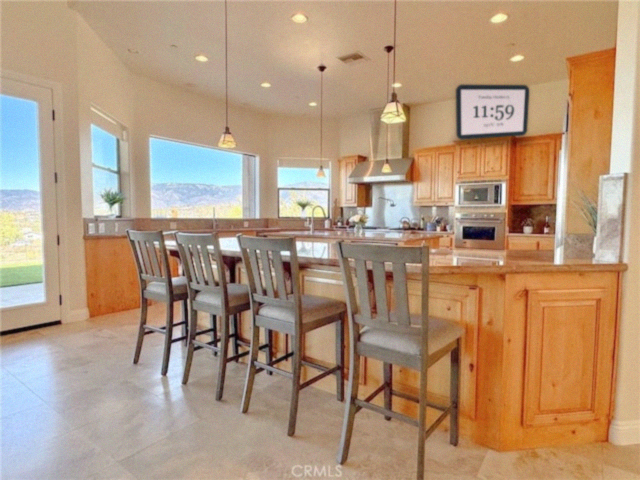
h=11 m=59
